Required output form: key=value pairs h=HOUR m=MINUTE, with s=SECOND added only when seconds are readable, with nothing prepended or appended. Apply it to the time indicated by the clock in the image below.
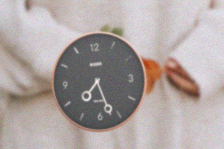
h=7 m=27
